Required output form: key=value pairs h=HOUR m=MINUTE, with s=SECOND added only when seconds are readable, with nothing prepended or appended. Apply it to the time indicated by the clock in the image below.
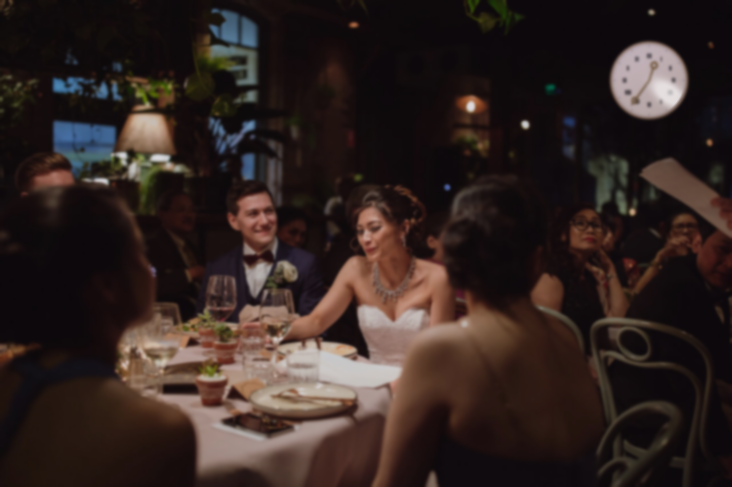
h=12 m=36
